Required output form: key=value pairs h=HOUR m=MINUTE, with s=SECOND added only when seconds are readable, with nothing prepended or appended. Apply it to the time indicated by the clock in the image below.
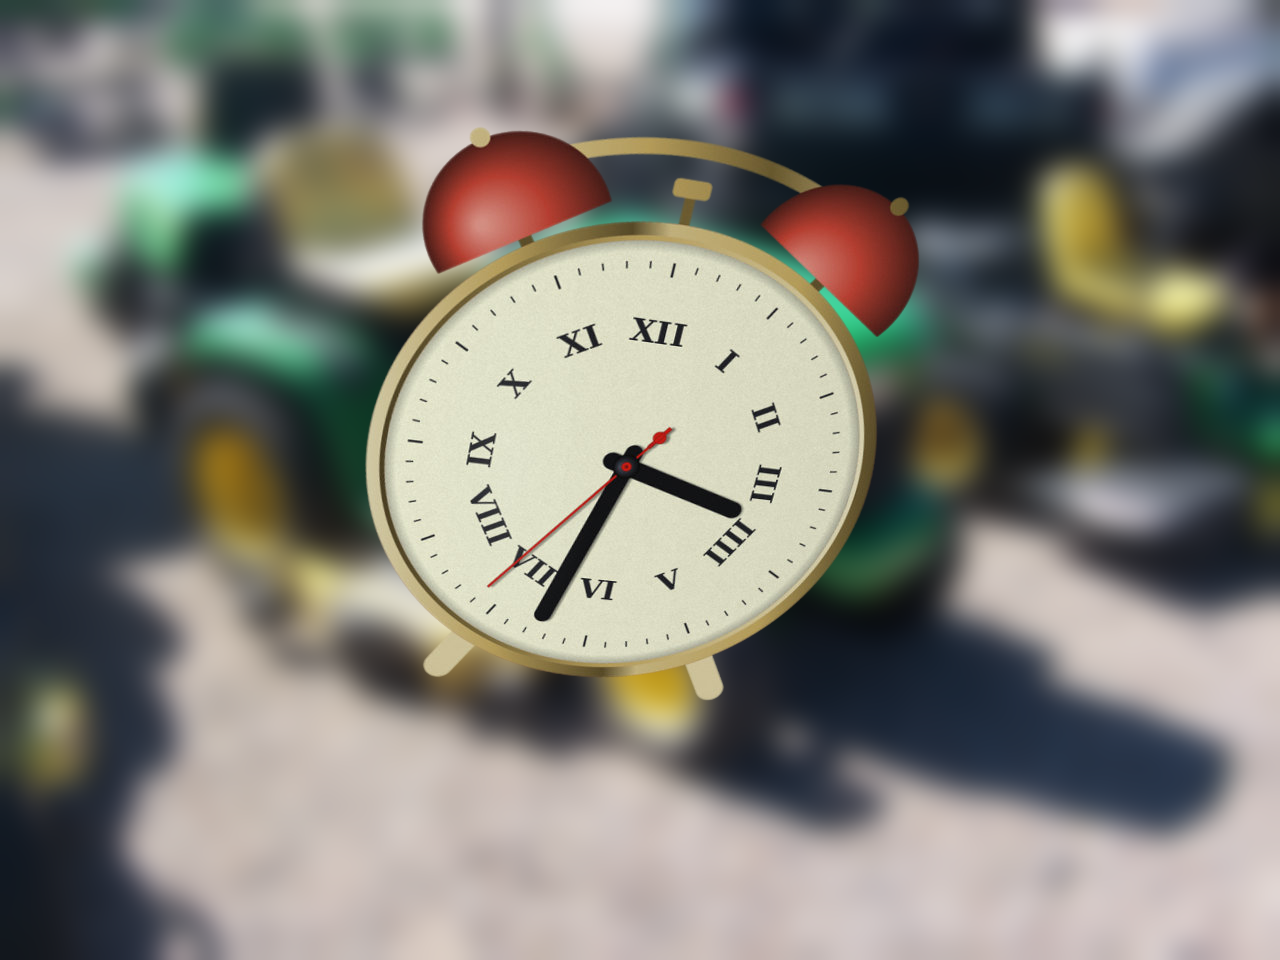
h=3 m=32 s=36
